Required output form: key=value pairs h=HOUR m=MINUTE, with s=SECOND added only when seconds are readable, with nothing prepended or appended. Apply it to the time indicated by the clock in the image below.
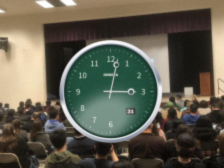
h=3 m=2
